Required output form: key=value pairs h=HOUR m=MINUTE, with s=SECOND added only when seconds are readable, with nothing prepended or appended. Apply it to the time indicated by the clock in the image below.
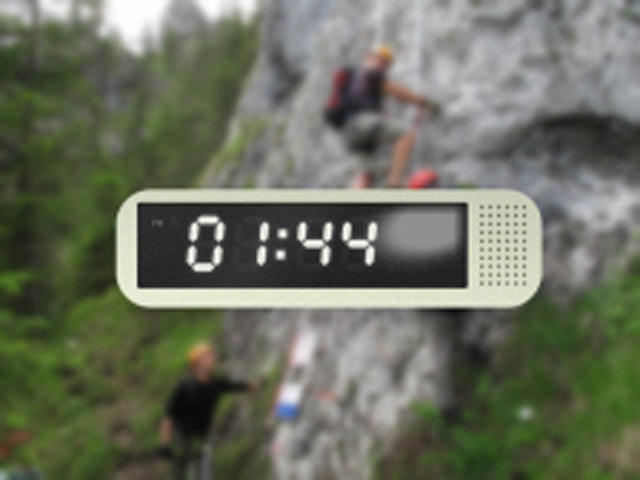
h=1 m=44
